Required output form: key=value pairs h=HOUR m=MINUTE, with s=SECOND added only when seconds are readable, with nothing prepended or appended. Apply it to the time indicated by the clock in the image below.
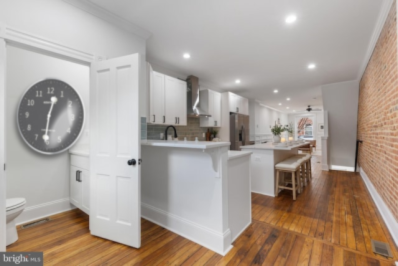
h=12 m=31
